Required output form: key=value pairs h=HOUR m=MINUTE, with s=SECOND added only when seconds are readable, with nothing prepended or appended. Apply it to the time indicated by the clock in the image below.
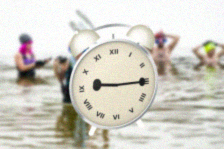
h=9 m=15
